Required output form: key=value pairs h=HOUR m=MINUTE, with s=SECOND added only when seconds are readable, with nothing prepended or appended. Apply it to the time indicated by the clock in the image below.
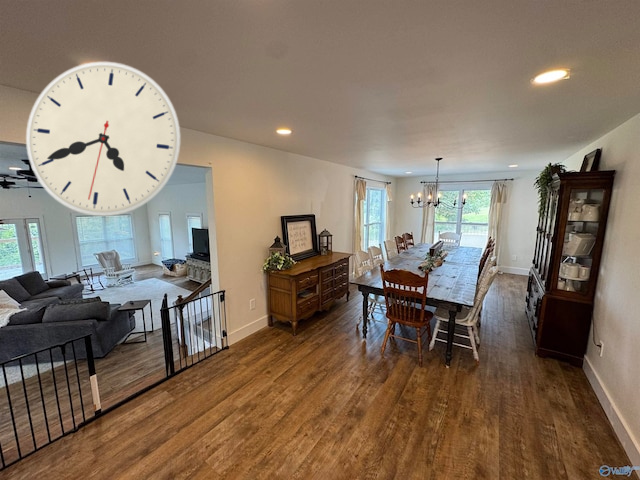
h=4 m=40 s=31
